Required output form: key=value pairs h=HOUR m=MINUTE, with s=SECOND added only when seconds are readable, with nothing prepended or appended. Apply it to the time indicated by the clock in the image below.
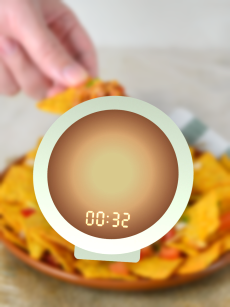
h=0 m=32
